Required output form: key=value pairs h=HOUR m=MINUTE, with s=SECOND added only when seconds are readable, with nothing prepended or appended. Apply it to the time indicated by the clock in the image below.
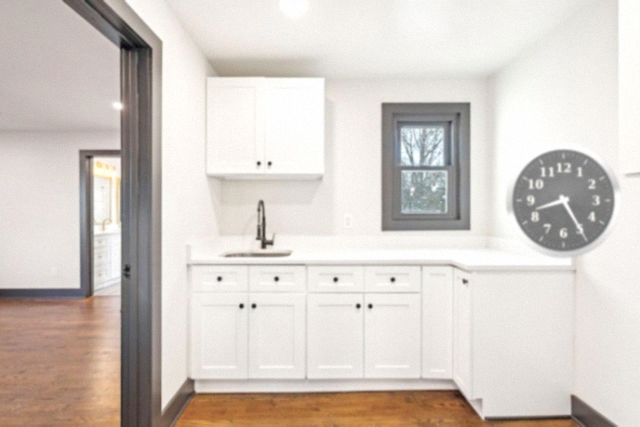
h=8 m=25
